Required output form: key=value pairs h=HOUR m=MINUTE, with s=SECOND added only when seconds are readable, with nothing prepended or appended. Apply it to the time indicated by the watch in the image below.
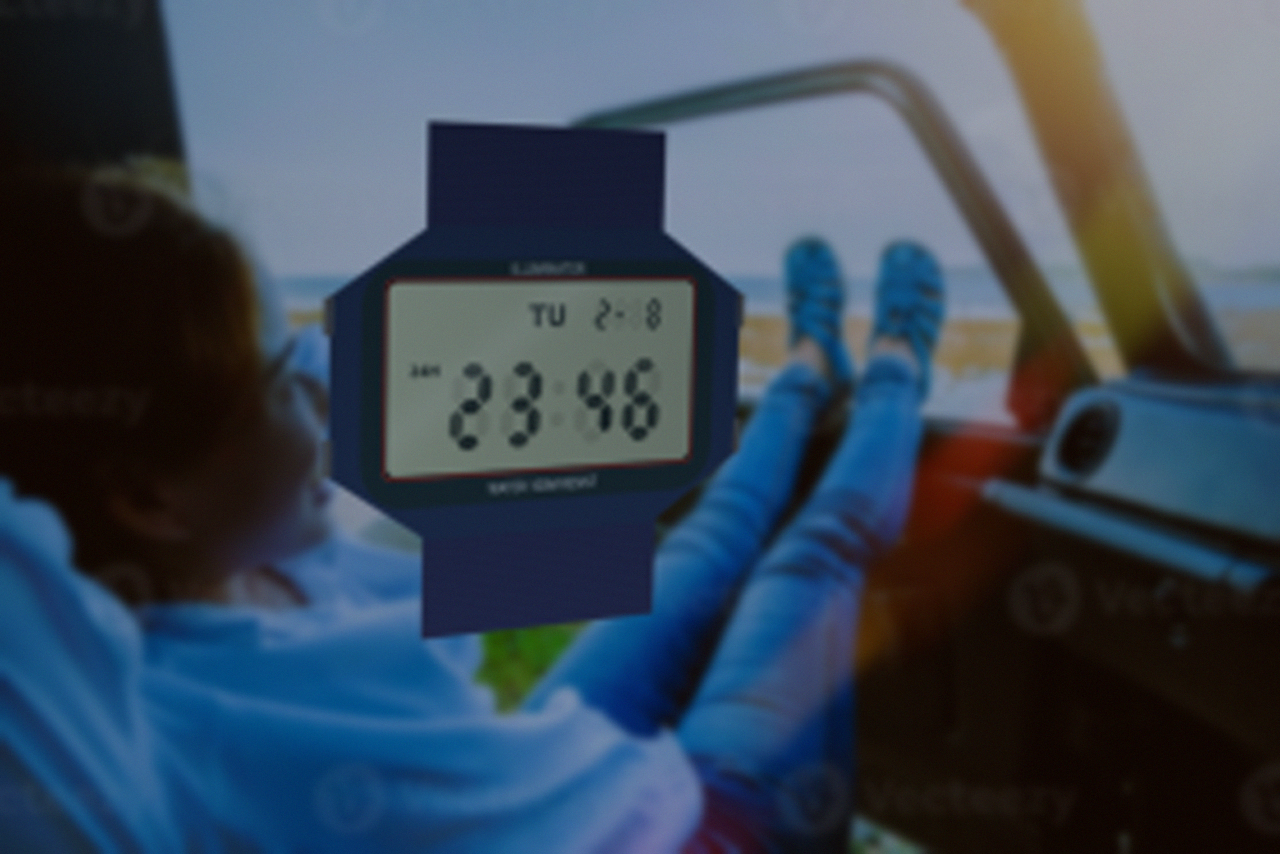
h=23 m=46
